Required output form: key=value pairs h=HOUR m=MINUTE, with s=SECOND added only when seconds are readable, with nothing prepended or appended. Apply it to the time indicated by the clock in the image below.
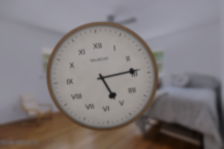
h=5 m=14
